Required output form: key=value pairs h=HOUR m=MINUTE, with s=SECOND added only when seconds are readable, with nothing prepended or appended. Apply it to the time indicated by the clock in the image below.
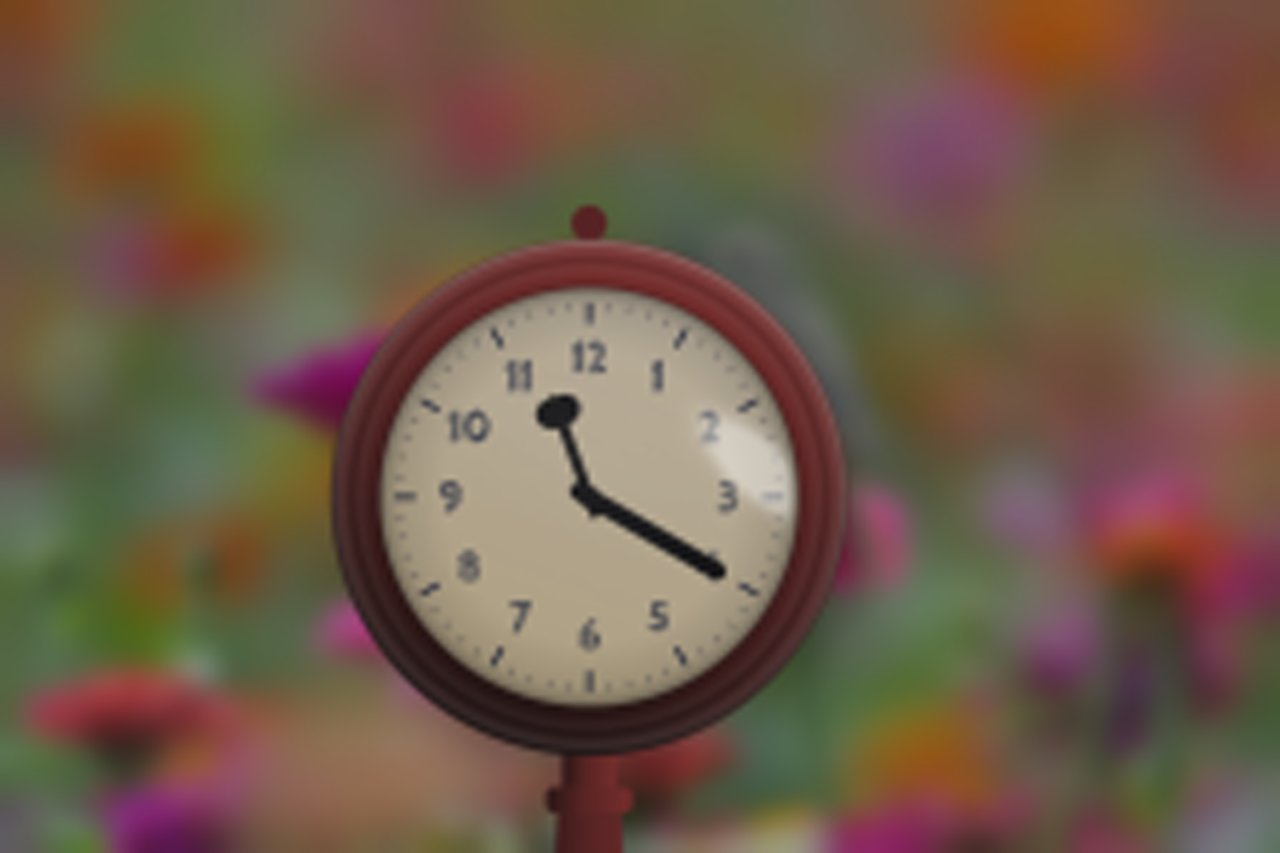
h=11 m=20
